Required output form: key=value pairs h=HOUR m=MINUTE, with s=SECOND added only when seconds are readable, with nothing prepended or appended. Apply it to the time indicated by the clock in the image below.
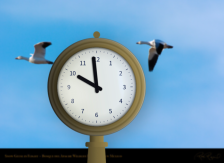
h=9 m=59
